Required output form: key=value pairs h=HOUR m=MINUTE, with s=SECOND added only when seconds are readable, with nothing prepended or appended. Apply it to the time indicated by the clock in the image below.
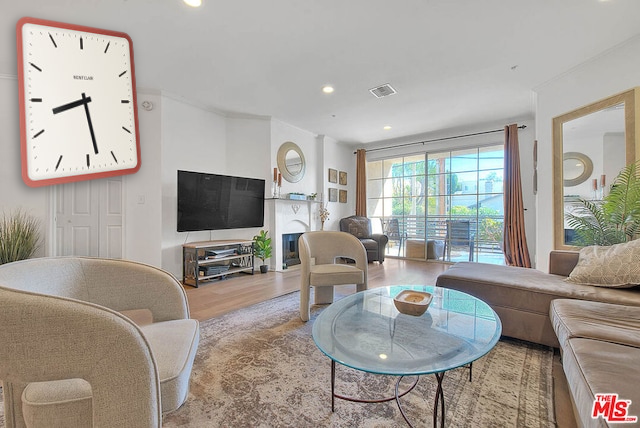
h=8 m=28
